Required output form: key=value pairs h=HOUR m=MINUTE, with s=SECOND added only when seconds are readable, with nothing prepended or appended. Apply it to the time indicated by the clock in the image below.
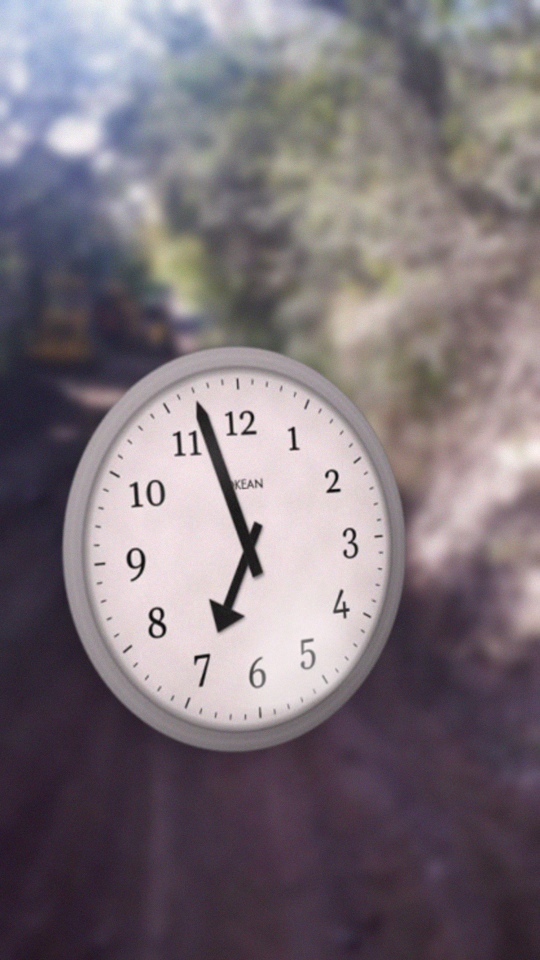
h=6 m=57
